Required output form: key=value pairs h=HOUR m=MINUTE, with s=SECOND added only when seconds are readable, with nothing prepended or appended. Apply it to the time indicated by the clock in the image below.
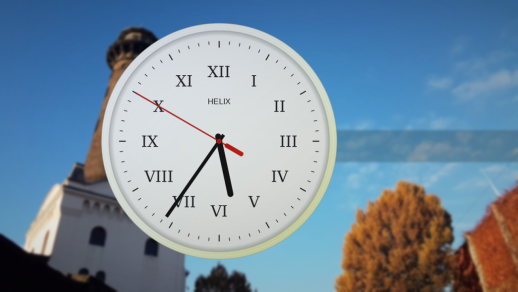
h=5 m=35 s=50
